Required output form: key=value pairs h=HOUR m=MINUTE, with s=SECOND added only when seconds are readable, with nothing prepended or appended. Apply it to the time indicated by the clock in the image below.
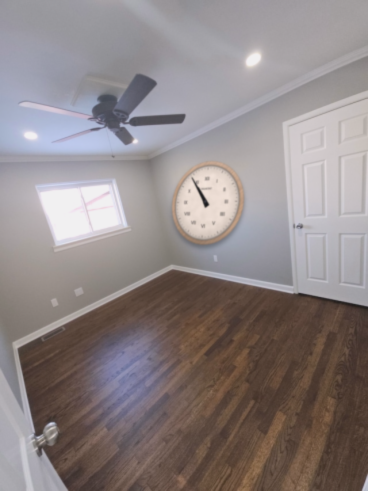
h=10 m=54
